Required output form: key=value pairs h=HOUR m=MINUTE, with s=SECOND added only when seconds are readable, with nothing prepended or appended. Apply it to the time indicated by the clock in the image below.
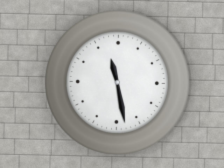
h=11 m=28
